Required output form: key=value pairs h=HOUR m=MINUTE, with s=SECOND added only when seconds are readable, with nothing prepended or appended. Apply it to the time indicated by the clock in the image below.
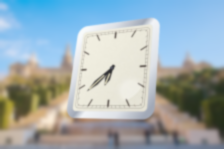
h=6 m=38
